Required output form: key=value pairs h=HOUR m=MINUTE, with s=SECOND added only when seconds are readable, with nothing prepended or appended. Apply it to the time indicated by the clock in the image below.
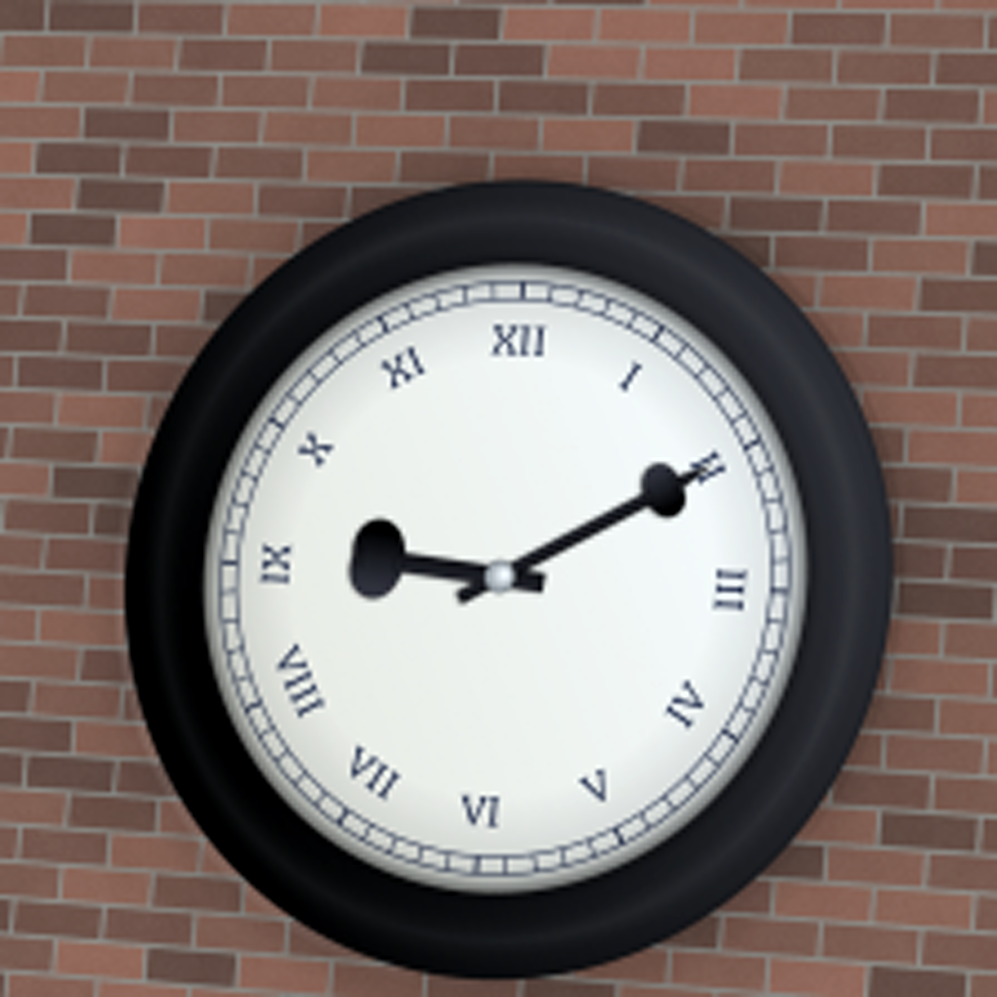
h=9 m=10
